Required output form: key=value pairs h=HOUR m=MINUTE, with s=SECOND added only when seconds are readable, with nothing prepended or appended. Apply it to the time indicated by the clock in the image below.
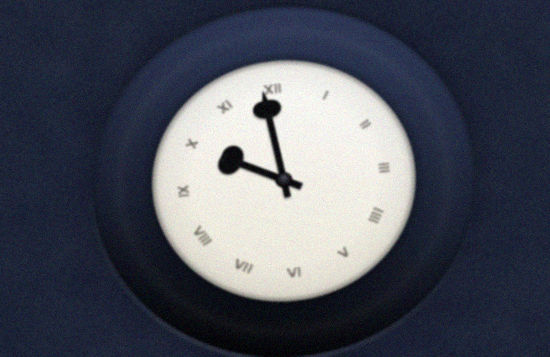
h=9 m=59
